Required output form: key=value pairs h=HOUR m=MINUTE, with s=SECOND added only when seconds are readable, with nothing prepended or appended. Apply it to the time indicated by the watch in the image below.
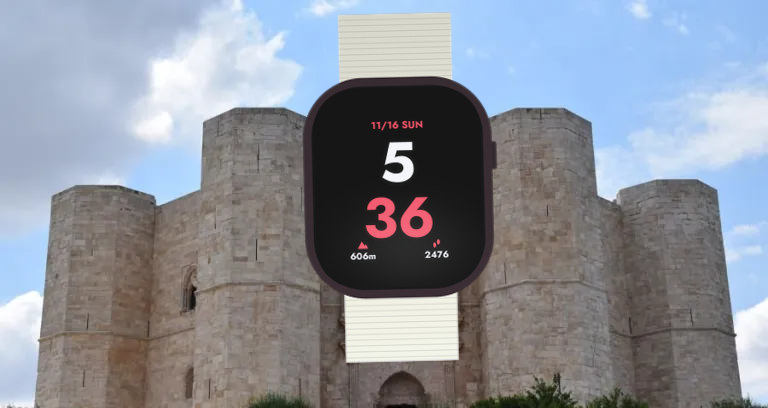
h=5 m=36
